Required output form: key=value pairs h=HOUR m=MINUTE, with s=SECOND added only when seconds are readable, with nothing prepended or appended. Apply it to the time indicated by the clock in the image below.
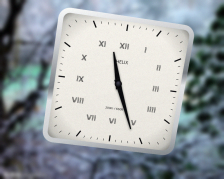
h=11 m=26
